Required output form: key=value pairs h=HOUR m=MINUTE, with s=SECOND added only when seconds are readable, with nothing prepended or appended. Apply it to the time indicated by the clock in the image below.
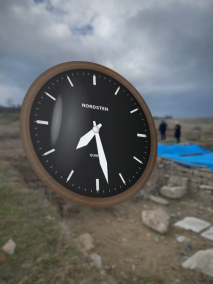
h=7 m=28
